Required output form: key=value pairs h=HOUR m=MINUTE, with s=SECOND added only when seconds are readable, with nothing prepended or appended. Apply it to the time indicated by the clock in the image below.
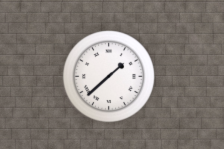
h=1 m=38
